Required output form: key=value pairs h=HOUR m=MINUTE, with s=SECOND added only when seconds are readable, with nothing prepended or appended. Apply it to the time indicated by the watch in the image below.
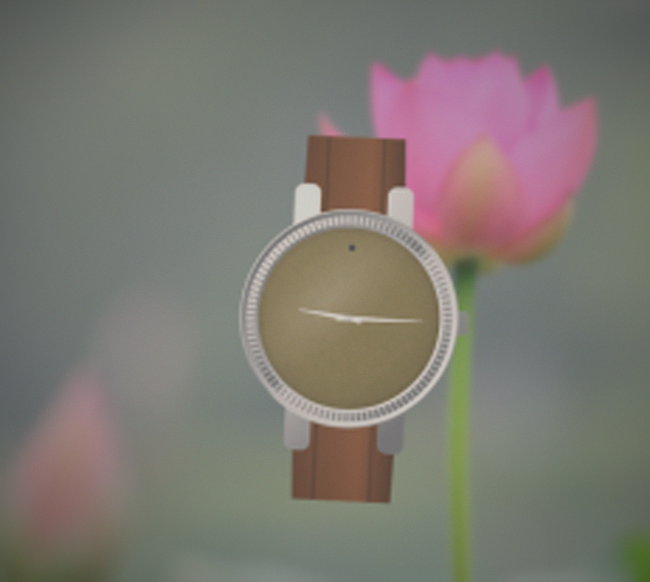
h=9 m=15
